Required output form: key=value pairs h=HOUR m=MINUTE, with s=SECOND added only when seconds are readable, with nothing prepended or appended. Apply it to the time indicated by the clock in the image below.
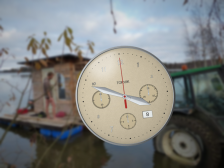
h=3 m=49
